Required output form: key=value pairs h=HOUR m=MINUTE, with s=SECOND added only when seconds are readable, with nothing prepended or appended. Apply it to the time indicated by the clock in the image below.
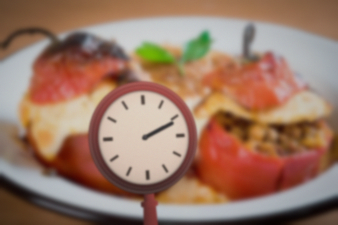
h=2 m=11
